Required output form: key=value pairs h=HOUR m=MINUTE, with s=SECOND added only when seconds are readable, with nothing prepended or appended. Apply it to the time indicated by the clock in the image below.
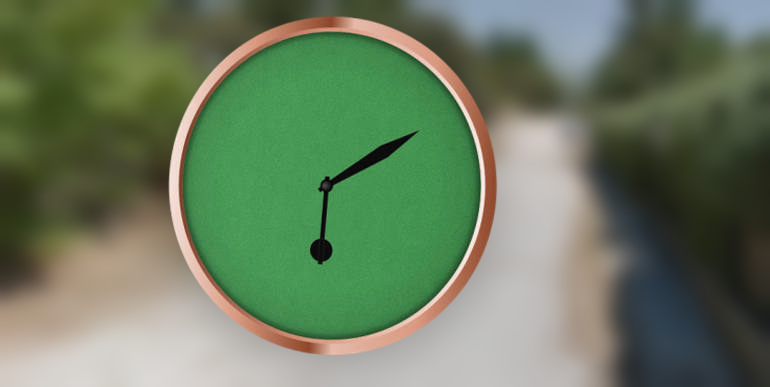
h=6 m=10
